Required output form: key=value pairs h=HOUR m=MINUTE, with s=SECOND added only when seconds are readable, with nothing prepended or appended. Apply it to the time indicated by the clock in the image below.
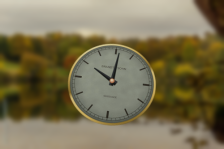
h=10 m=1
